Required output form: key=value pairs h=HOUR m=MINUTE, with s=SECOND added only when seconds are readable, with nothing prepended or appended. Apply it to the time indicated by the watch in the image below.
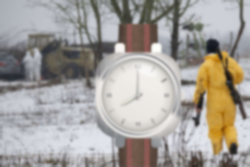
h=8 m=0
